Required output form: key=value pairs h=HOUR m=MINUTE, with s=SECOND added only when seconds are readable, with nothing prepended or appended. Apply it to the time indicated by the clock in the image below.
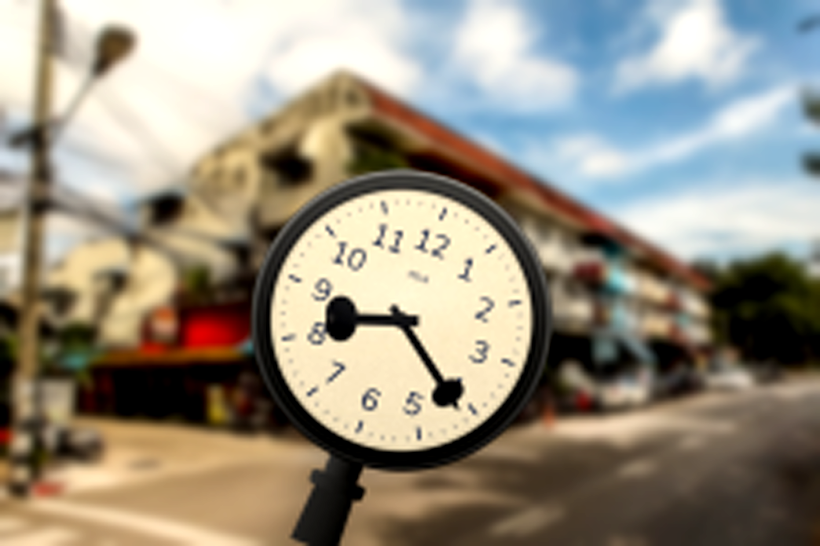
h=8 m=21
